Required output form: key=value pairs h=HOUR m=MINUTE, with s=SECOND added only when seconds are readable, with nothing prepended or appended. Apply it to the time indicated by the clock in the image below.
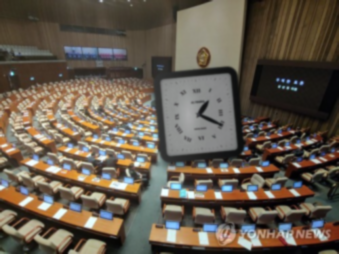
h=1 m=20
